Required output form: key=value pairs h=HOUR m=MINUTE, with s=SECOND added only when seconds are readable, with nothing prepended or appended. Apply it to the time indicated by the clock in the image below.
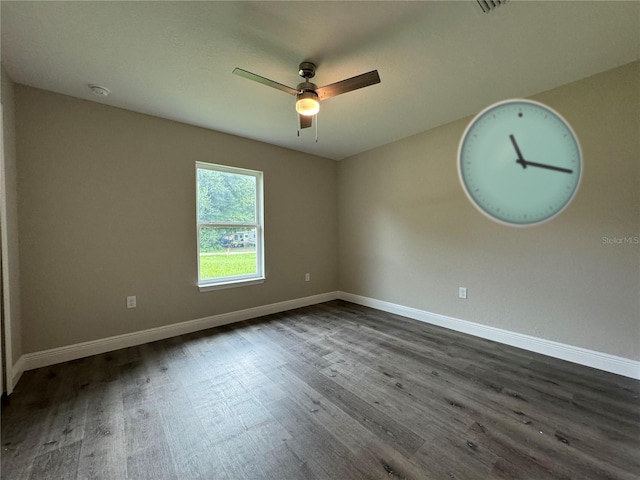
h=11 m=17
